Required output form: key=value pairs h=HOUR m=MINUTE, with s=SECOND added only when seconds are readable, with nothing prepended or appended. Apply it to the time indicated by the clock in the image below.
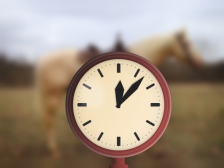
h=12 m=7
